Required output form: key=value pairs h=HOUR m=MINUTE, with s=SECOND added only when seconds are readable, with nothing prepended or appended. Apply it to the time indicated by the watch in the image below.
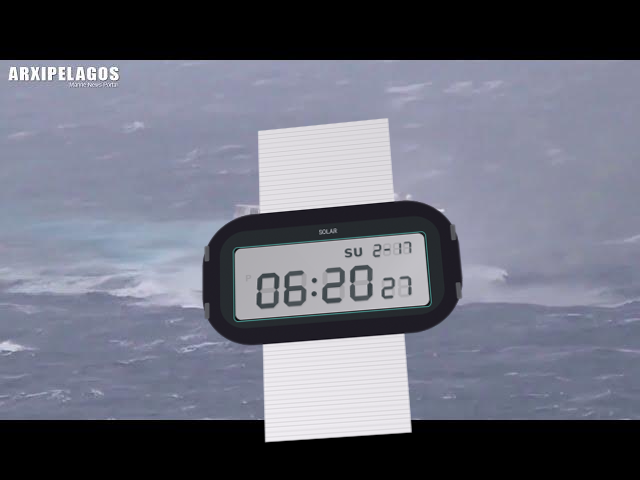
h=6 m=20 s=27
